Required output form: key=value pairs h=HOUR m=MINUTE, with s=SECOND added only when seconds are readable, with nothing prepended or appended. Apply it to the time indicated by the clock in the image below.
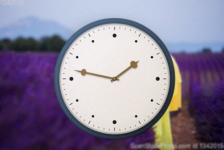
h=1 m=47
